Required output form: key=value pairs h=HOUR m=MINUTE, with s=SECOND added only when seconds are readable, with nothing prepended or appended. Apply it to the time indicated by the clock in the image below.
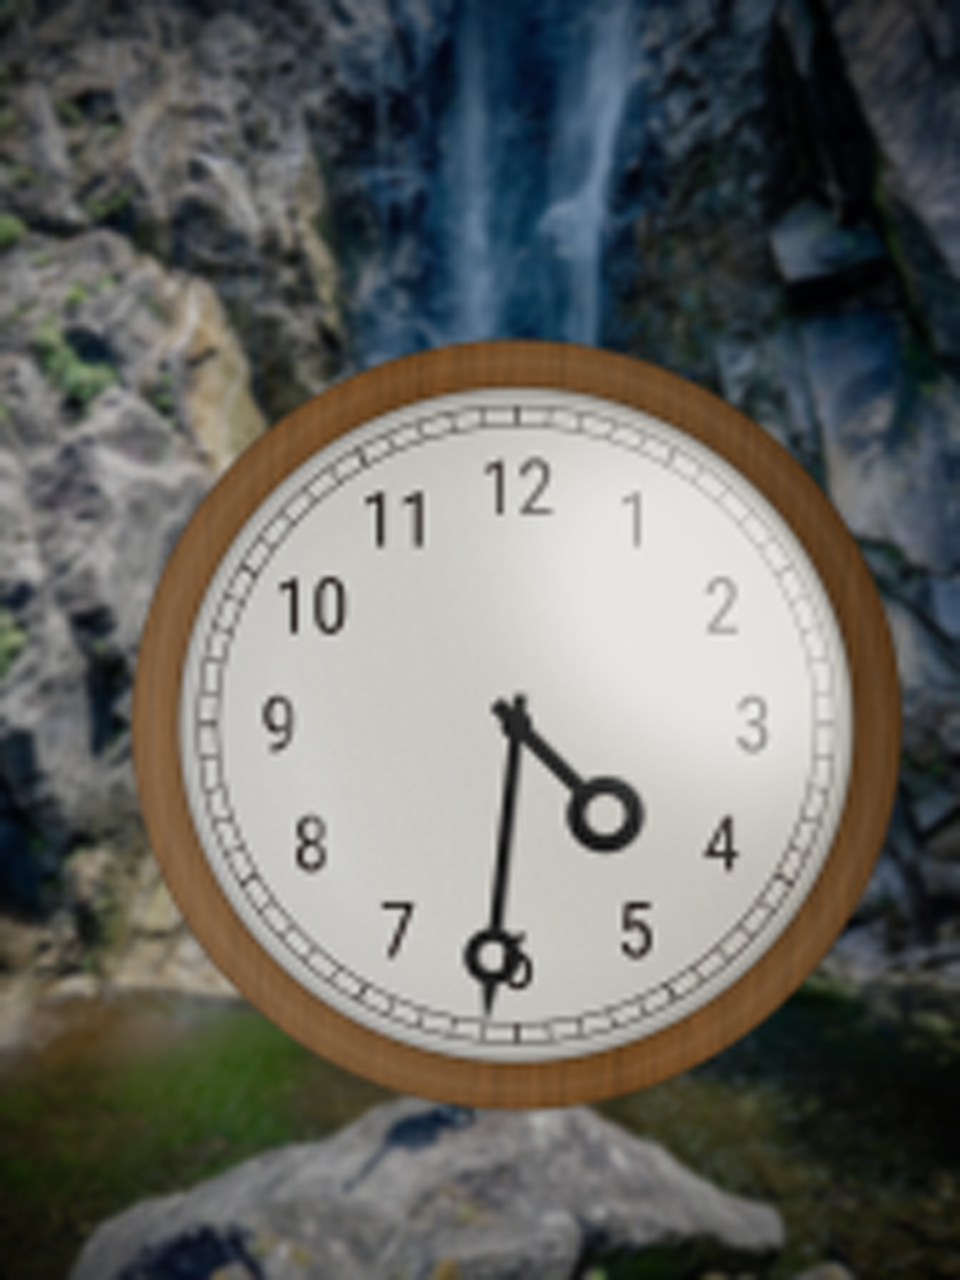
h=4 m=31
